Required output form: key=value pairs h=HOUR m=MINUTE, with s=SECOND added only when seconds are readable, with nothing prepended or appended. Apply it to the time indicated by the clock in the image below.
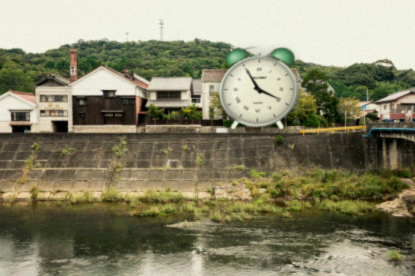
h=3 m=55
